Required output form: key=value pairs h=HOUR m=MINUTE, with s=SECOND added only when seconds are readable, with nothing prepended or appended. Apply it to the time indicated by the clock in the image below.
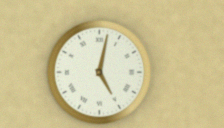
h=5 m=2
